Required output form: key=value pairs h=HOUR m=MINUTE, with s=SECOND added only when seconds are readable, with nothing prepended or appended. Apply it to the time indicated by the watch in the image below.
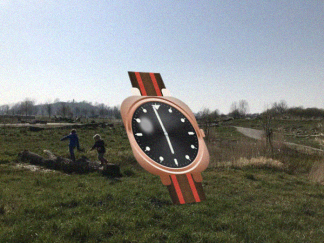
h=5 m=59
